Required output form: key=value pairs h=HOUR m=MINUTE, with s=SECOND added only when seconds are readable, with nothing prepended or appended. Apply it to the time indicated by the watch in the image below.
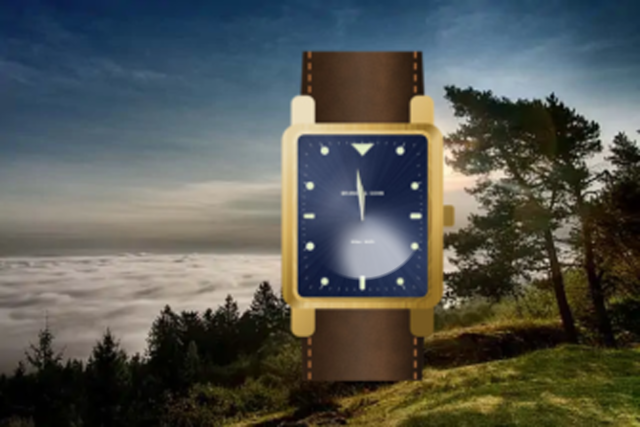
h=11 m=59
